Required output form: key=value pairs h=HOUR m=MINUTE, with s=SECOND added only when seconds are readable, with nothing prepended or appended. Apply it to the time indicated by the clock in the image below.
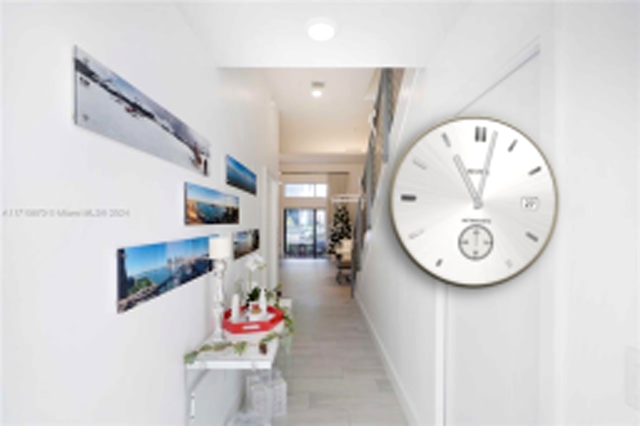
h=11 m=2
